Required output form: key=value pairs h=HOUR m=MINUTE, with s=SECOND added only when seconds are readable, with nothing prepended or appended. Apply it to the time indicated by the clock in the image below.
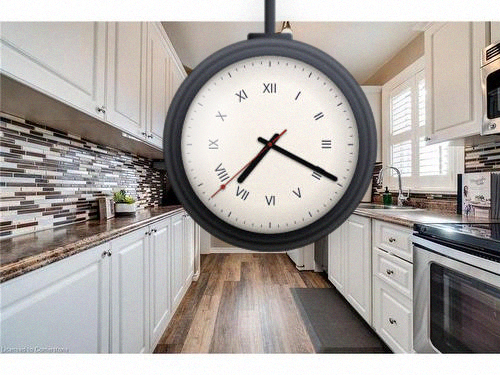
h=7 m=19 s=38
